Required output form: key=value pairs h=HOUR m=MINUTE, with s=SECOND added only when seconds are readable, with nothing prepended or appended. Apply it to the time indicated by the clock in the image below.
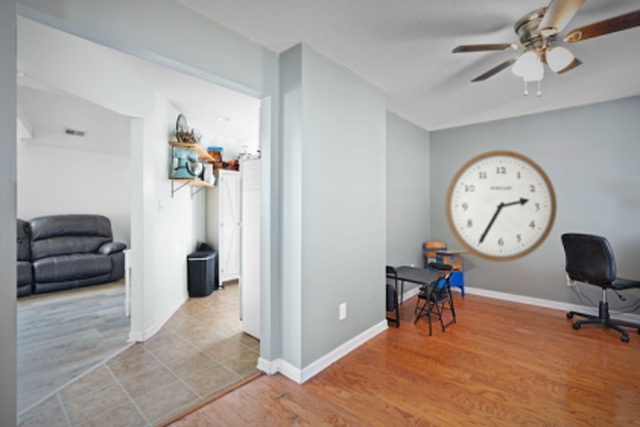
h=2 m=35
